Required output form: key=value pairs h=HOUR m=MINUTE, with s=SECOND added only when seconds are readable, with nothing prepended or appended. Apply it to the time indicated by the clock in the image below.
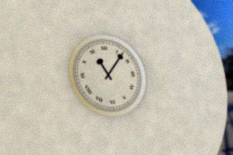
h=11 m=7
